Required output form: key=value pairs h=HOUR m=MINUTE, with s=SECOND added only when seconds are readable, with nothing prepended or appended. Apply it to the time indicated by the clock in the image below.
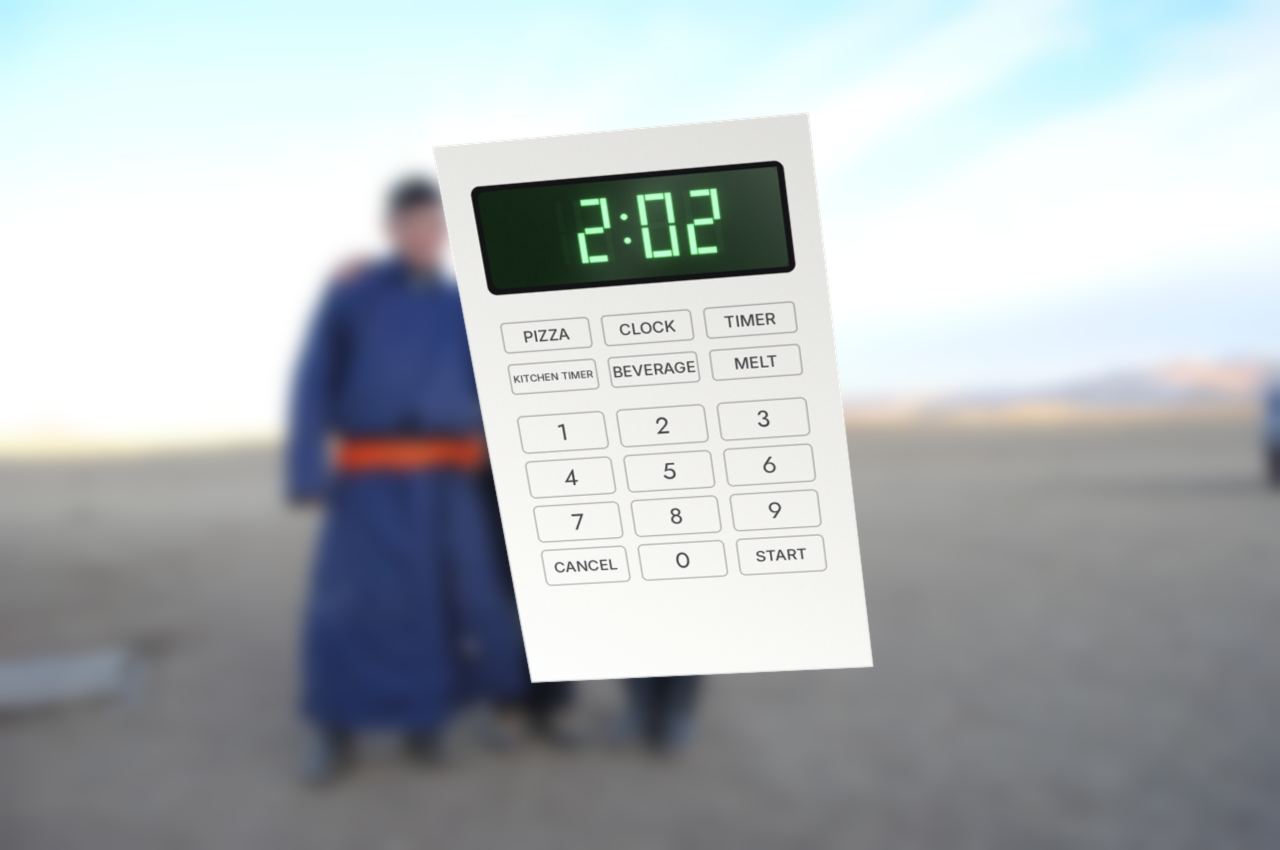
h=2 m=2
